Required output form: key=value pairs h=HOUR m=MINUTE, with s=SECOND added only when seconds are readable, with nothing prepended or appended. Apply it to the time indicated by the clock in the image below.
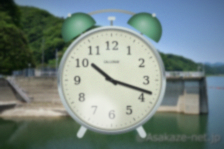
h=10 m=18
